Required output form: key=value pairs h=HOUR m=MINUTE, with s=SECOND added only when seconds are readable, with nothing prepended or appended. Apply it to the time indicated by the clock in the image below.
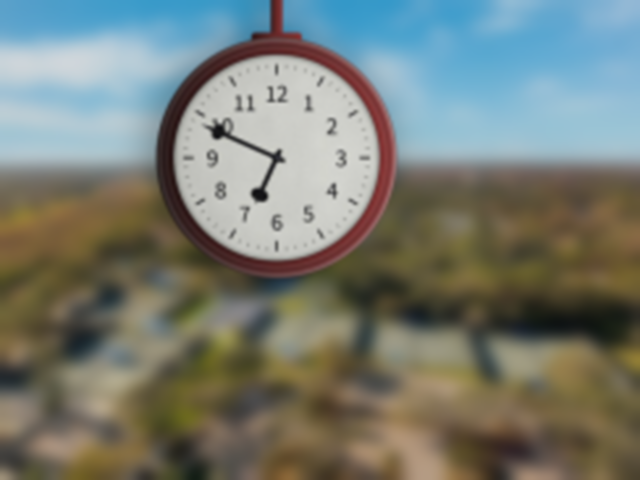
h=6 m=49
